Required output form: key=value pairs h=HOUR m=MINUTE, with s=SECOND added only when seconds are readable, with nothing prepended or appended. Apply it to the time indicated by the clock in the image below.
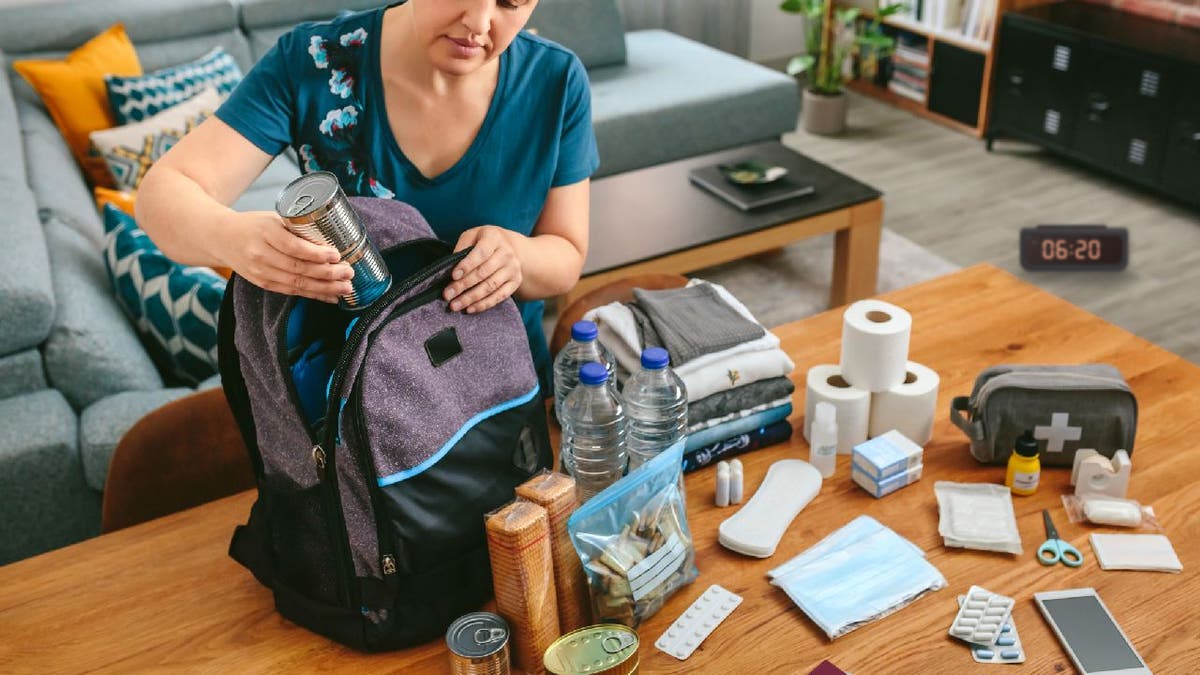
h=6 m=20
